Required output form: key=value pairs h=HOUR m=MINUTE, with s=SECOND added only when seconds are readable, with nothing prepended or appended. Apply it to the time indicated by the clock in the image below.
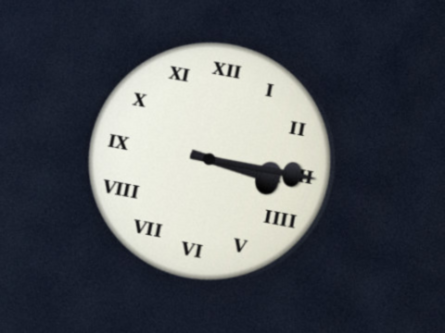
h=3 m=15
